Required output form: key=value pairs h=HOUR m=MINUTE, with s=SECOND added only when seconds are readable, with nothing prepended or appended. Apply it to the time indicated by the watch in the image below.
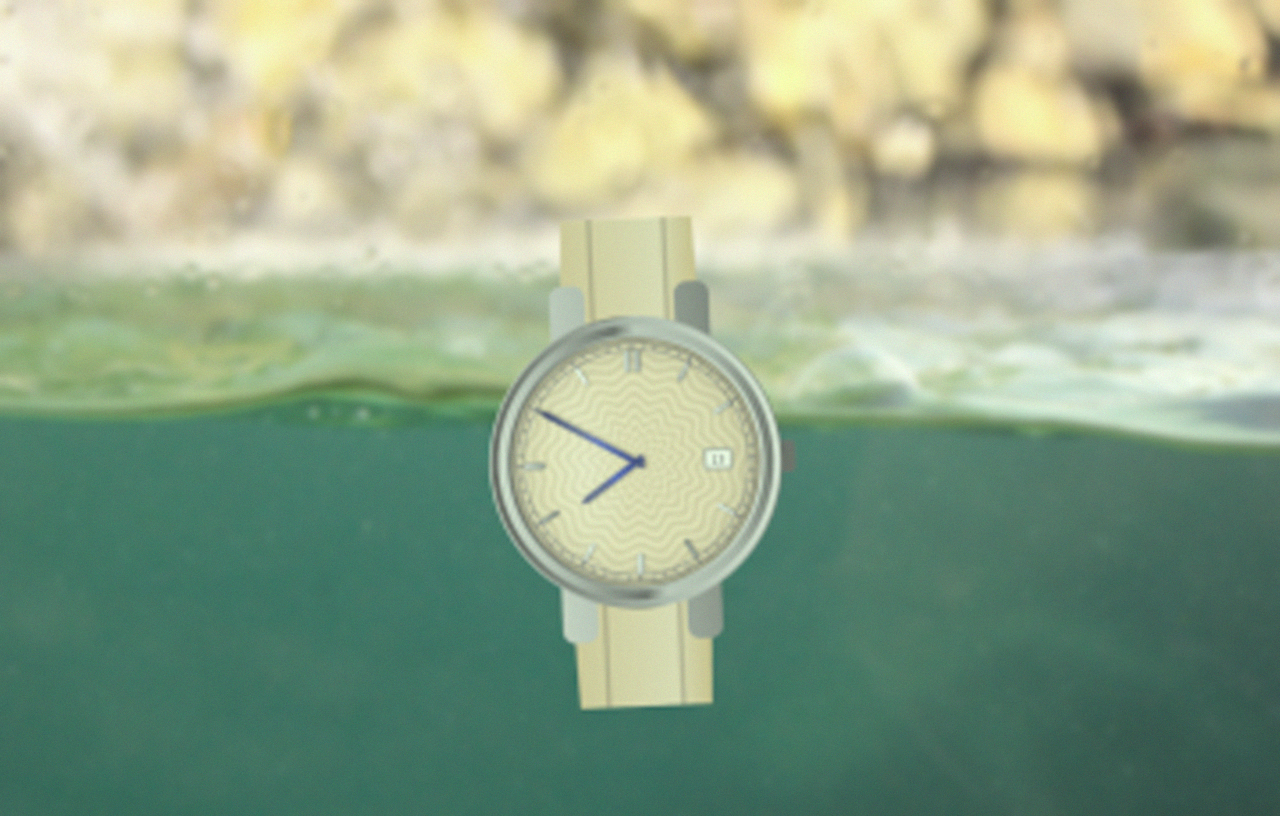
h=7 m=50
